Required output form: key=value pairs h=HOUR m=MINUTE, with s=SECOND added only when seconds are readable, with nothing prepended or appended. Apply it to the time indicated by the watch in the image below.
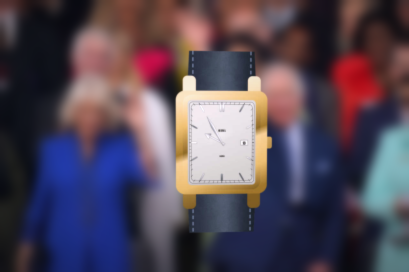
h=9 m=55
